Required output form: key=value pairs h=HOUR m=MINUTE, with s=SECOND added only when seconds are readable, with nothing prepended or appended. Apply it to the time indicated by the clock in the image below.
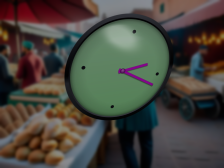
h=2 m=18
